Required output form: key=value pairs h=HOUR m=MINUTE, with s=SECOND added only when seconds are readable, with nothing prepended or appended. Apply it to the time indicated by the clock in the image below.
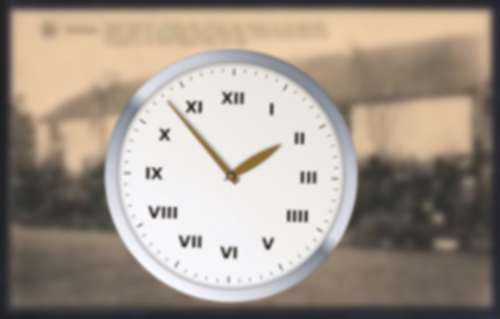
h=1 m=53
